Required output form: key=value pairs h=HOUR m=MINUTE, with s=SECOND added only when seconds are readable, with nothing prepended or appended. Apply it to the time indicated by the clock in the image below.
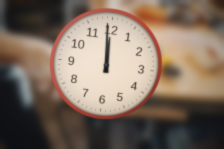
h=11 m=59
